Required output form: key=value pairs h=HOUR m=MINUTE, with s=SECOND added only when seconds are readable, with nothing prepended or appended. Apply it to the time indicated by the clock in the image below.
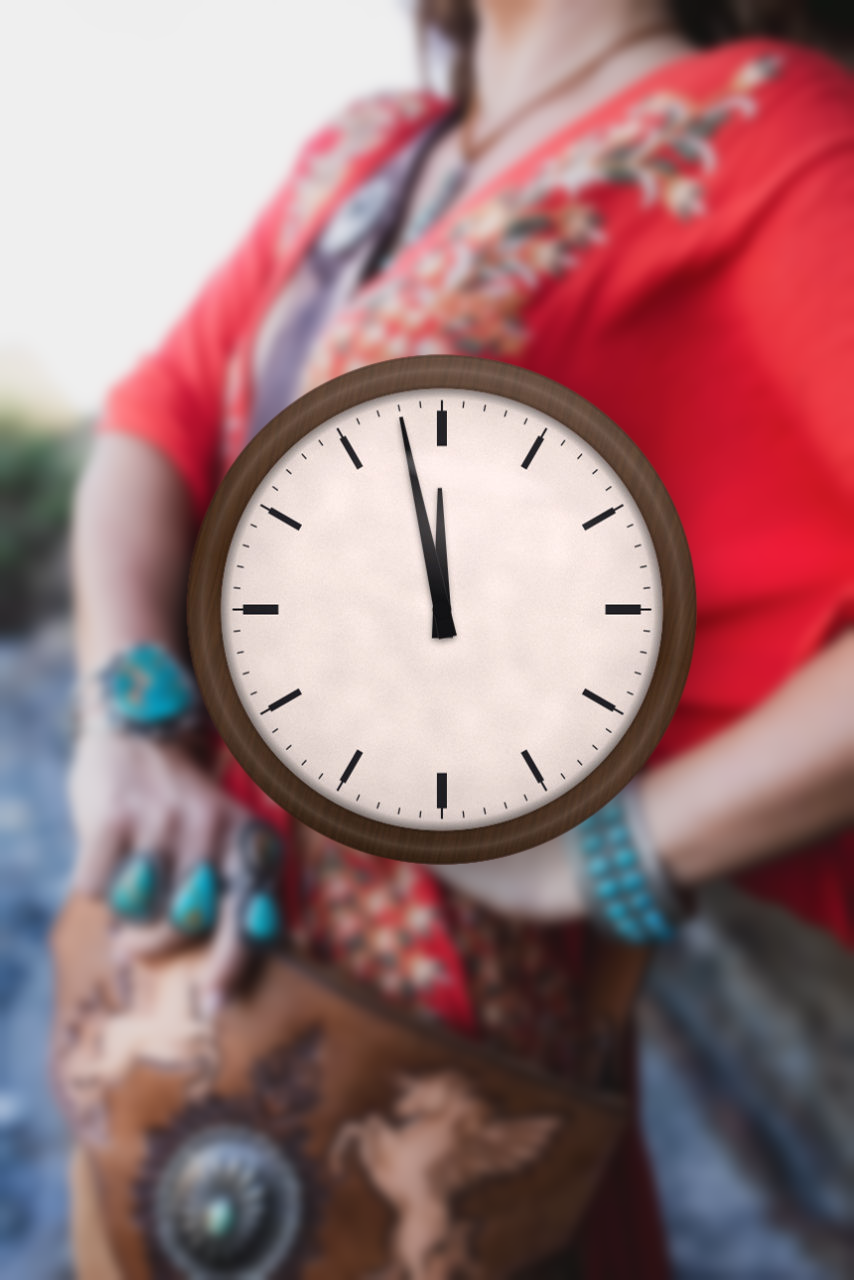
h=11 m=58
